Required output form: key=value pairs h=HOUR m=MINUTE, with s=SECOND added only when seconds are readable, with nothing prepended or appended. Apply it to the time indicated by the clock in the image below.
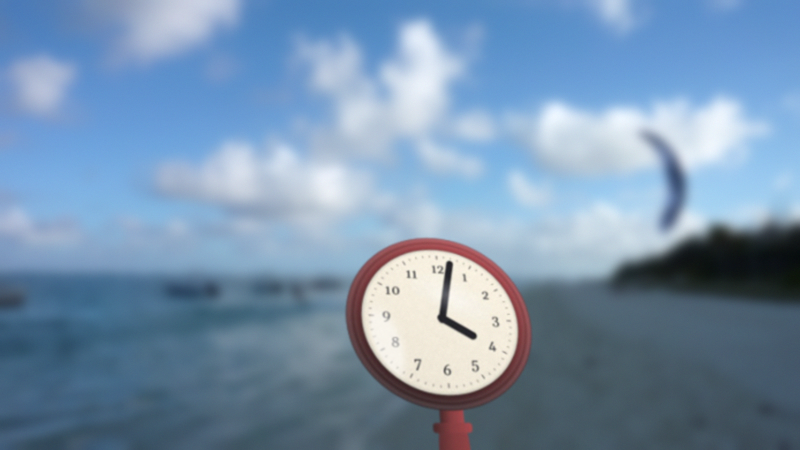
h=4 m=2
